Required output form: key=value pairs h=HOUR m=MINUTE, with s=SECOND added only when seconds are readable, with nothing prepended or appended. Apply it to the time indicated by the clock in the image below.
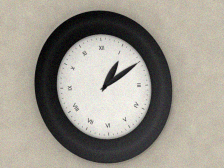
h=1 m=10
